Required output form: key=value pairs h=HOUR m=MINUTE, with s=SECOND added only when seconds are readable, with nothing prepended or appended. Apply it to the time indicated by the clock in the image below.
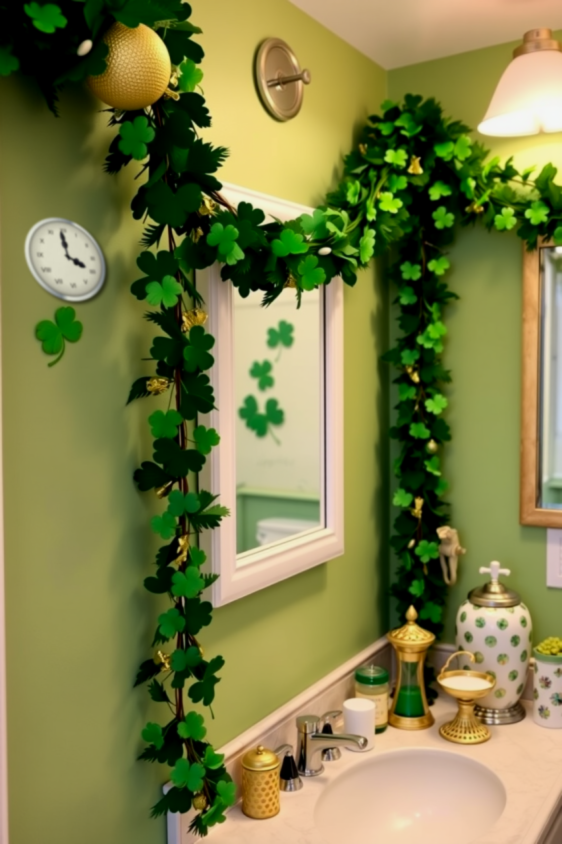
h=3 m=59
